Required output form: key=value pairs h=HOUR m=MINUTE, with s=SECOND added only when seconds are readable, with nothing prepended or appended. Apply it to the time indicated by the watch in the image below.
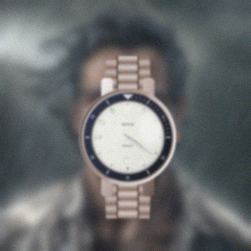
h=4 m=21
